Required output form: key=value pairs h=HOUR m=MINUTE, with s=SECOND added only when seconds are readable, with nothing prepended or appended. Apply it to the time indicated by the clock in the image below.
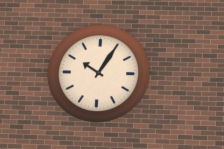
h=10 m=5
